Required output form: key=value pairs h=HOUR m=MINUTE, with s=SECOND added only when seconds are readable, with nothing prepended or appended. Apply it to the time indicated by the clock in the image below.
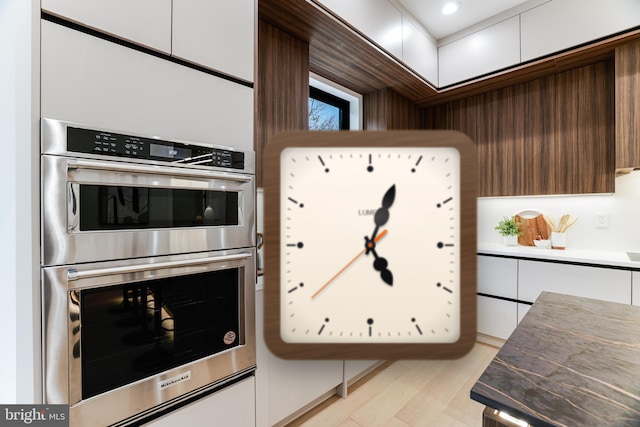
h=5 m=3 s=38
